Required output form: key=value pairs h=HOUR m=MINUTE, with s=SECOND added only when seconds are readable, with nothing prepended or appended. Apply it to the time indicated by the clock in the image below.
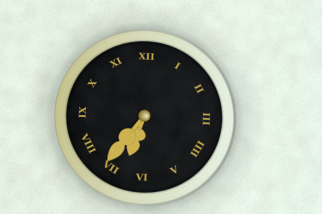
h=6 m=36
